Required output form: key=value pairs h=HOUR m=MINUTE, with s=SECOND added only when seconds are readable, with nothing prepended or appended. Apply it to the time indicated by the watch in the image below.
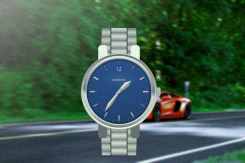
h=1 m=36
